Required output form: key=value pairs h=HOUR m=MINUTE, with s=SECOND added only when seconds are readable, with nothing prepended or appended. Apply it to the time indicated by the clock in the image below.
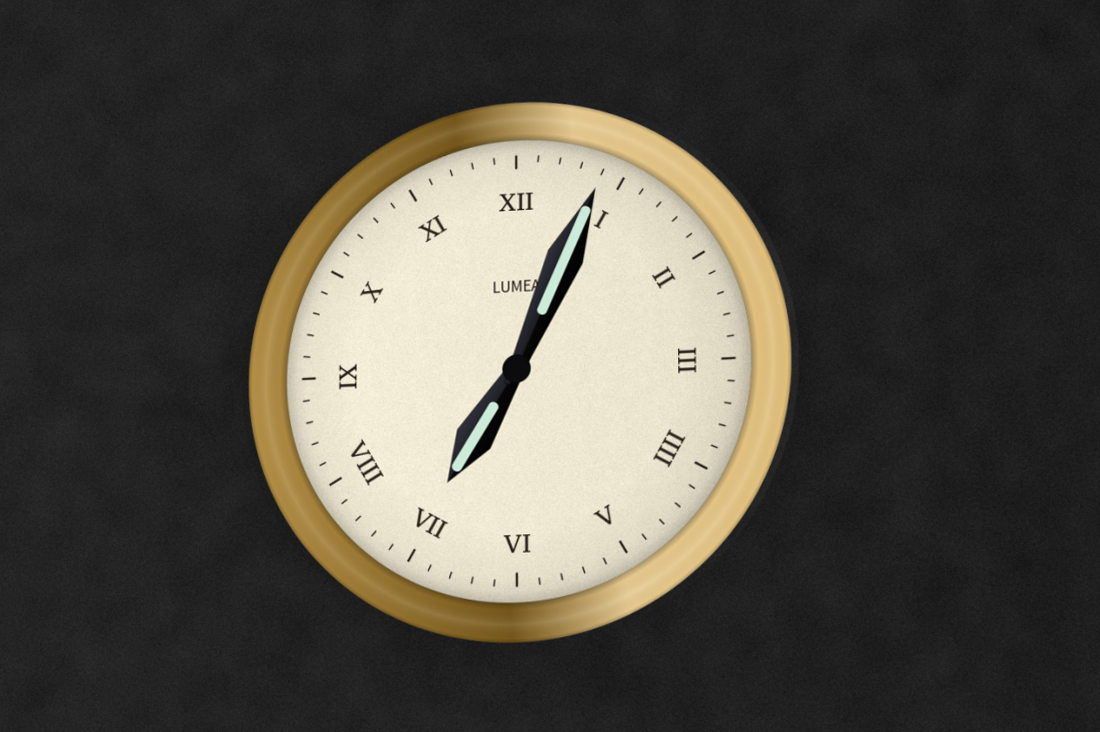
h=7 m=4
